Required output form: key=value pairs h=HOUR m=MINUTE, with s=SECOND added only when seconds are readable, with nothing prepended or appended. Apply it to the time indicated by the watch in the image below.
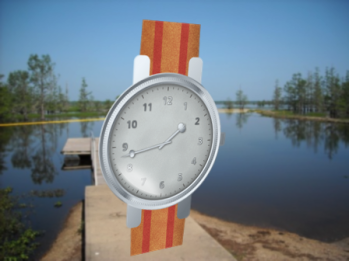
h=1 m=43
